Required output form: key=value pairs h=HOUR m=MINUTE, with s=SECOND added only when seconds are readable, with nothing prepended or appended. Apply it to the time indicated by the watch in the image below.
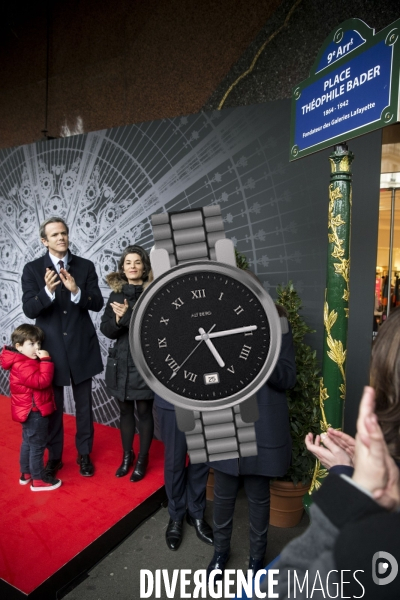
h=5 m=14 s=38
